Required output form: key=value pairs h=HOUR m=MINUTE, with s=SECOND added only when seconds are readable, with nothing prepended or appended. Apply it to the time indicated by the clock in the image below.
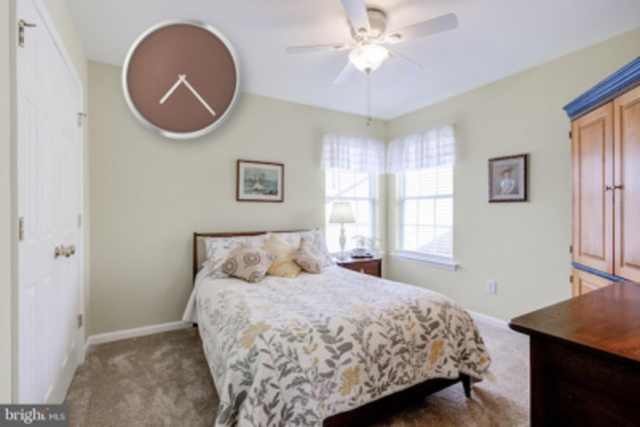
h=7 m=23
